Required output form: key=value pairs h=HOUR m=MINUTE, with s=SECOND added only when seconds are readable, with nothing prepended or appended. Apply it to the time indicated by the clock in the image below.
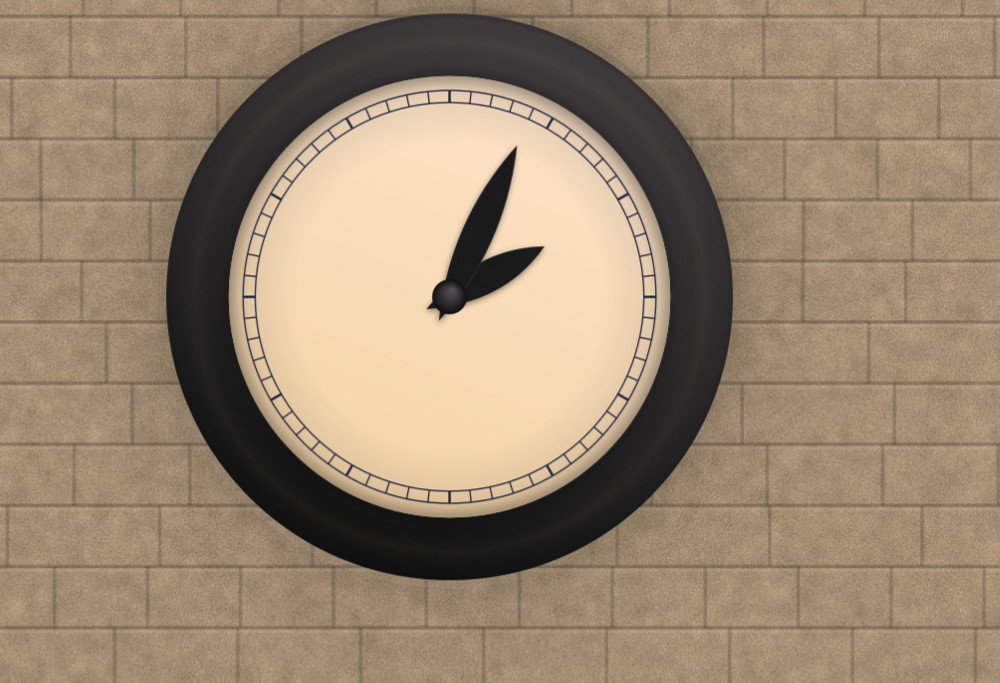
h=2 m=4
